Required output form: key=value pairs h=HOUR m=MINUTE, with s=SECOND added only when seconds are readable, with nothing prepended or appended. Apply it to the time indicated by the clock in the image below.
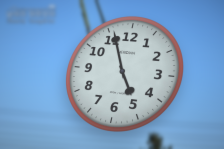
h=4 m=56
